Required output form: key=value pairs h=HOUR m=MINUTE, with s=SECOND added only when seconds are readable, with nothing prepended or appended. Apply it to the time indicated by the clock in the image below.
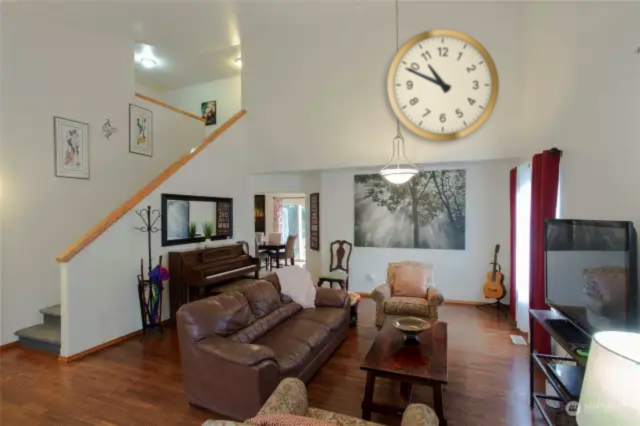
h=10 m=49
